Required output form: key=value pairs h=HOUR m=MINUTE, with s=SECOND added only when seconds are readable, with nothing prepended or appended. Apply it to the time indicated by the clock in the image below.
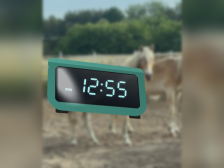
h=12 m=55
